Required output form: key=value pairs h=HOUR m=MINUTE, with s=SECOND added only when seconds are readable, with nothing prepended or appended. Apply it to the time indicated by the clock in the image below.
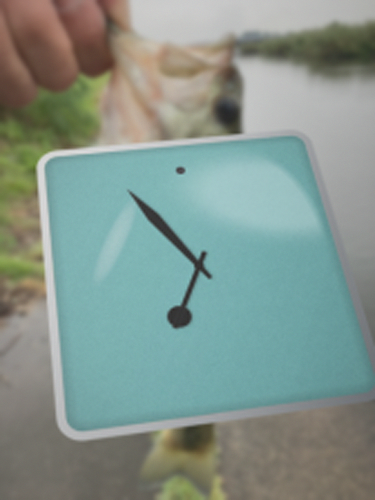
h=6 m=55
